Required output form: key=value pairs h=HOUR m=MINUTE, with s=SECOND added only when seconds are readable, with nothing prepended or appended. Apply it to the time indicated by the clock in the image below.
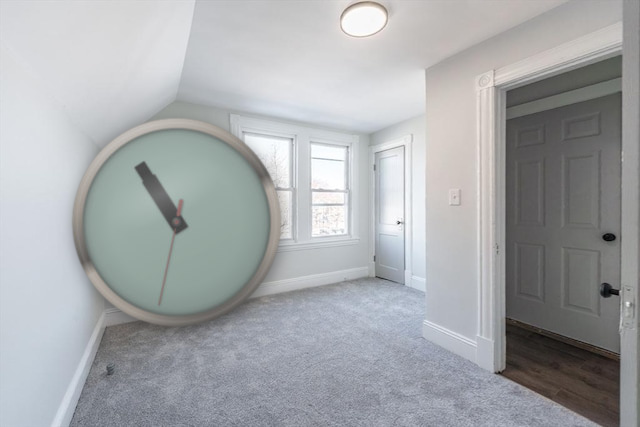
h=10 m=54 s=32
